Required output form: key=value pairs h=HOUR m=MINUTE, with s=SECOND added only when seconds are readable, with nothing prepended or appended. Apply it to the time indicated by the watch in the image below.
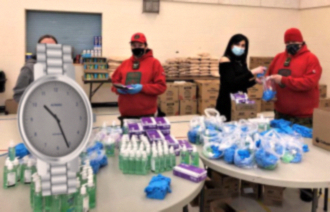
h=10 m=26
